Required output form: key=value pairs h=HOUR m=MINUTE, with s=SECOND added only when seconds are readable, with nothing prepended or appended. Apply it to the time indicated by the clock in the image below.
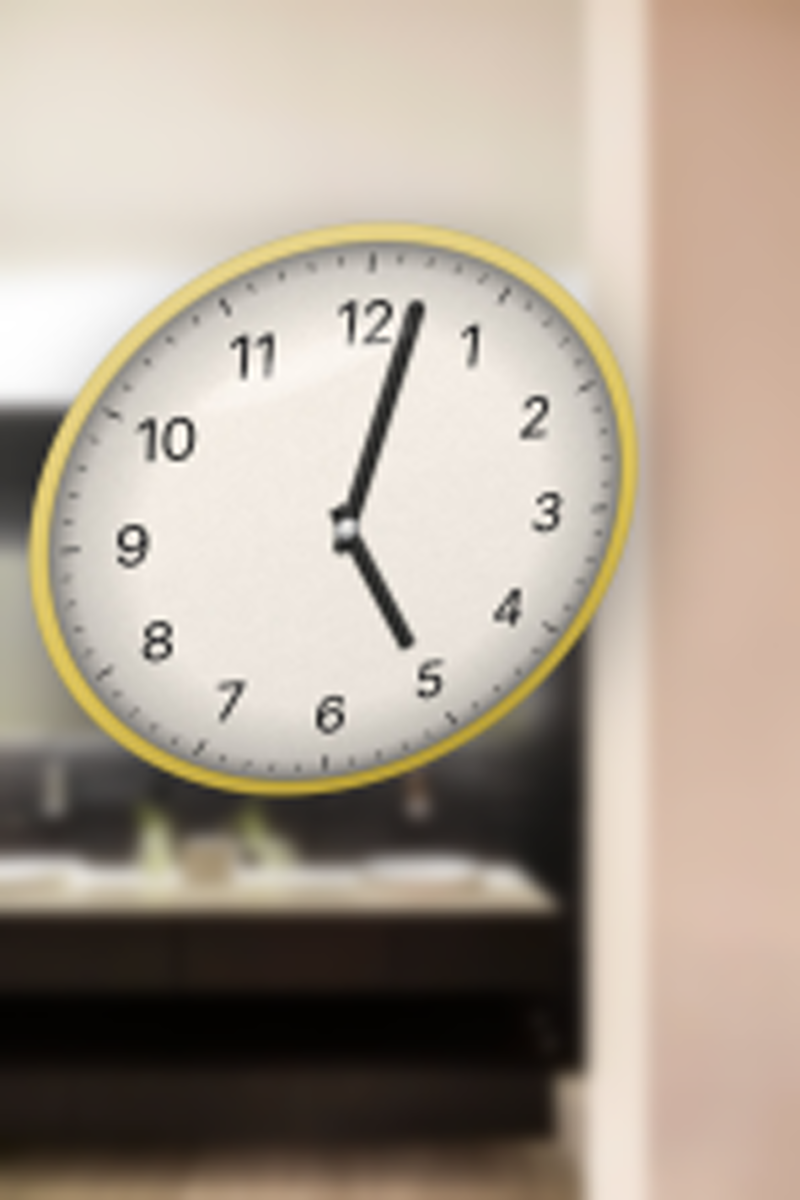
h=5 m=2
